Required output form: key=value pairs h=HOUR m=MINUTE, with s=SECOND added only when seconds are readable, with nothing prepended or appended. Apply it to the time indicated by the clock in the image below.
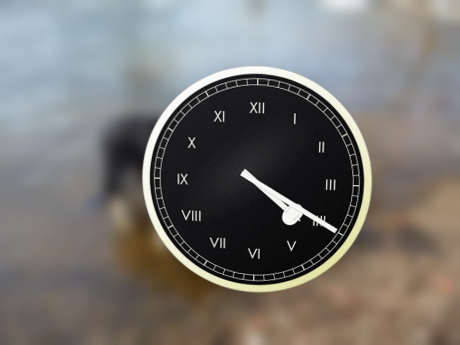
h=4 m=20
